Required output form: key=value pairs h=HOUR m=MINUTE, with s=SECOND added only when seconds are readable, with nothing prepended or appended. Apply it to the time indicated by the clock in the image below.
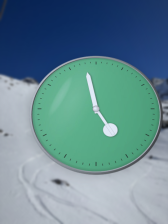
h=4 m=58
